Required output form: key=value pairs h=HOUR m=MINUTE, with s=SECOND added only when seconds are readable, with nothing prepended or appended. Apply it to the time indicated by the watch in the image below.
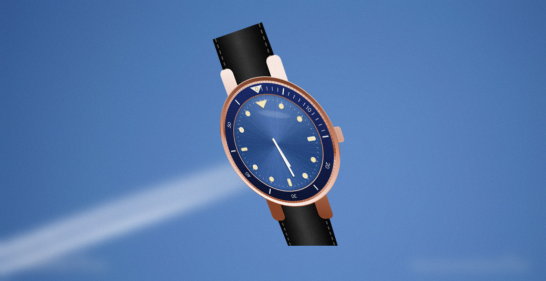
h=5 m=28
